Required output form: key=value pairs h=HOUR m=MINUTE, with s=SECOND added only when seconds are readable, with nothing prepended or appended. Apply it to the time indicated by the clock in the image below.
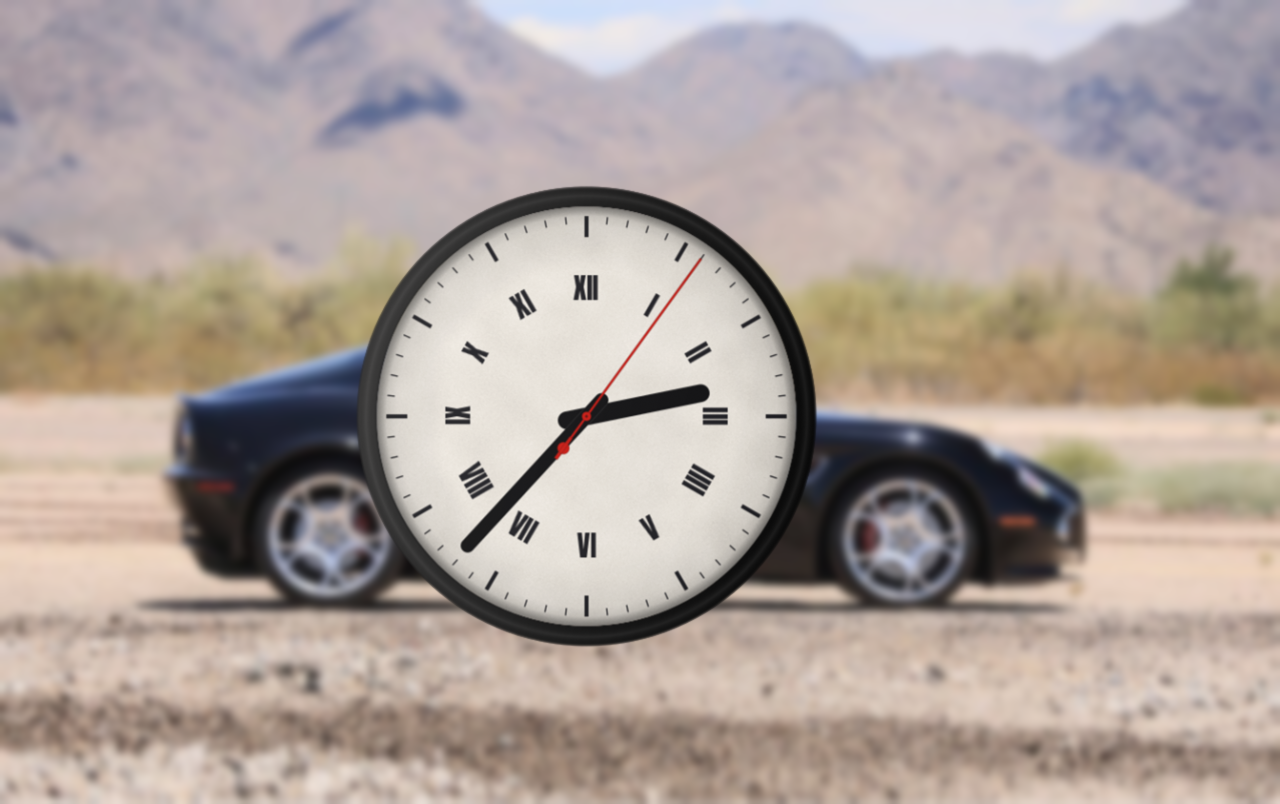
h=2 m=37 s=6
